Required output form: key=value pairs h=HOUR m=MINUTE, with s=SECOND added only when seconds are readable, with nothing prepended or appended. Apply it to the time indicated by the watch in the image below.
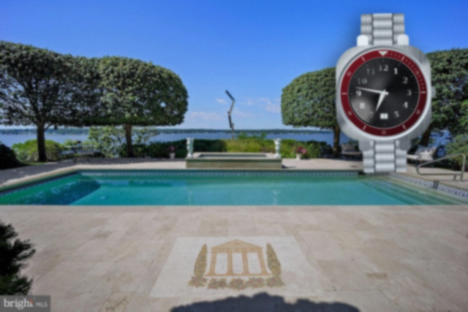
h=6 m=47
